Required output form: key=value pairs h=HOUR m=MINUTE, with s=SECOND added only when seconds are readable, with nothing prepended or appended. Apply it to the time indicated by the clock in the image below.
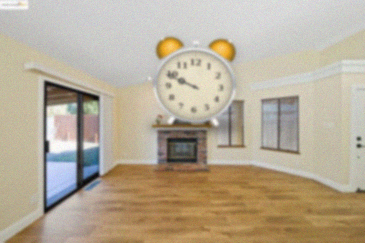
h=9 m=49
